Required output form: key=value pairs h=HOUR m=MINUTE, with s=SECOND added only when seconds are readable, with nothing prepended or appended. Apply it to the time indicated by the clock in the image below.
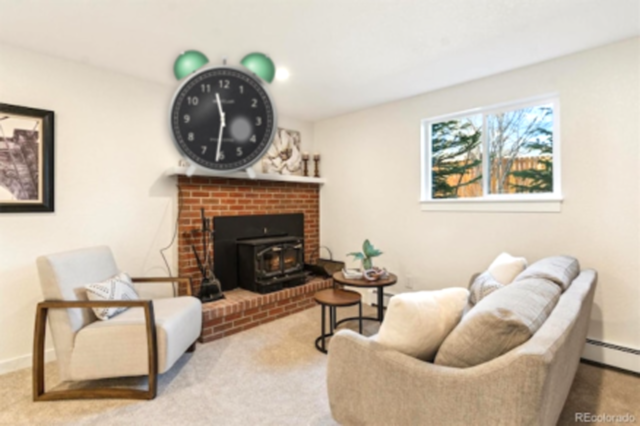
h=11 m=31
